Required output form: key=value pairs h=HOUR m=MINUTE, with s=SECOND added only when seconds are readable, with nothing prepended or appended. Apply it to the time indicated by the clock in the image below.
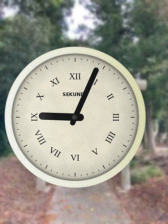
h=9 m=4
